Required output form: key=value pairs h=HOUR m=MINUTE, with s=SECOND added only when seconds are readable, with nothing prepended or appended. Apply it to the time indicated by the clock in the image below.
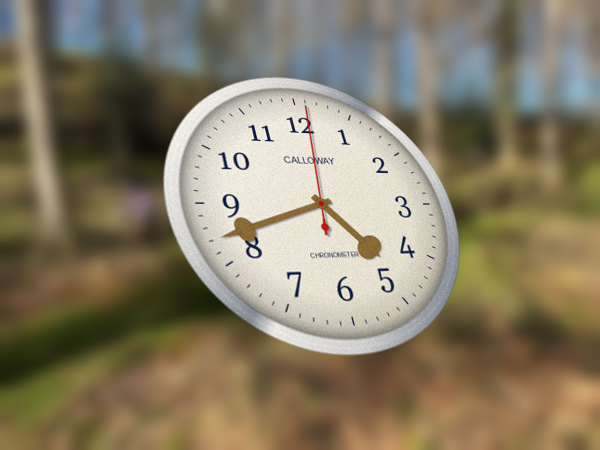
h=4 m=42 s=1
